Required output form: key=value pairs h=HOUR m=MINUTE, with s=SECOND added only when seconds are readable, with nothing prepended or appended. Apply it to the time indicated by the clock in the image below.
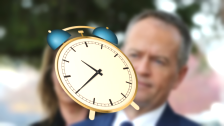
h=10 m=40
